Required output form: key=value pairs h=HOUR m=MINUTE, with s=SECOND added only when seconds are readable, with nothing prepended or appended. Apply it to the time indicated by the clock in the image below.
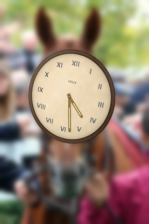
h=4 m=28
